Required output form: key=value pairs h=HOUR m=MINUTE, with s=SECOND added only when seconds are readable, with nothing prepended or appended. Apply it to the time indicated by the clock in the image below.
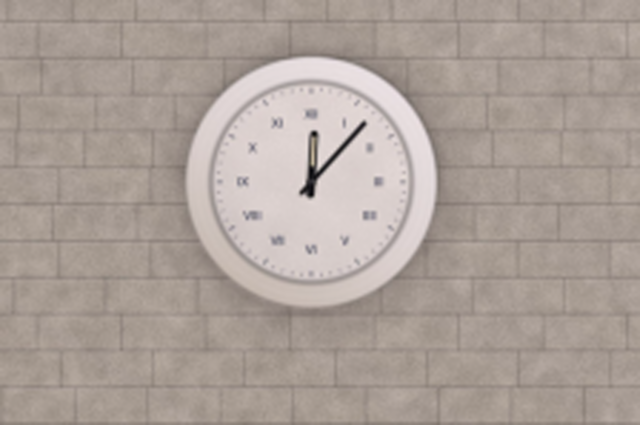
h=12 m=7
